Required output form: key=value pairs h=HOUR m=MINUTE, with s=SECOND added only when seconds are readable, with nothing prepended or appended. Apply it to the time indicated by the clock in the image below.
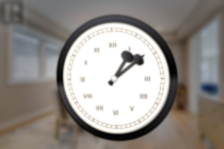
h=1 m=9
